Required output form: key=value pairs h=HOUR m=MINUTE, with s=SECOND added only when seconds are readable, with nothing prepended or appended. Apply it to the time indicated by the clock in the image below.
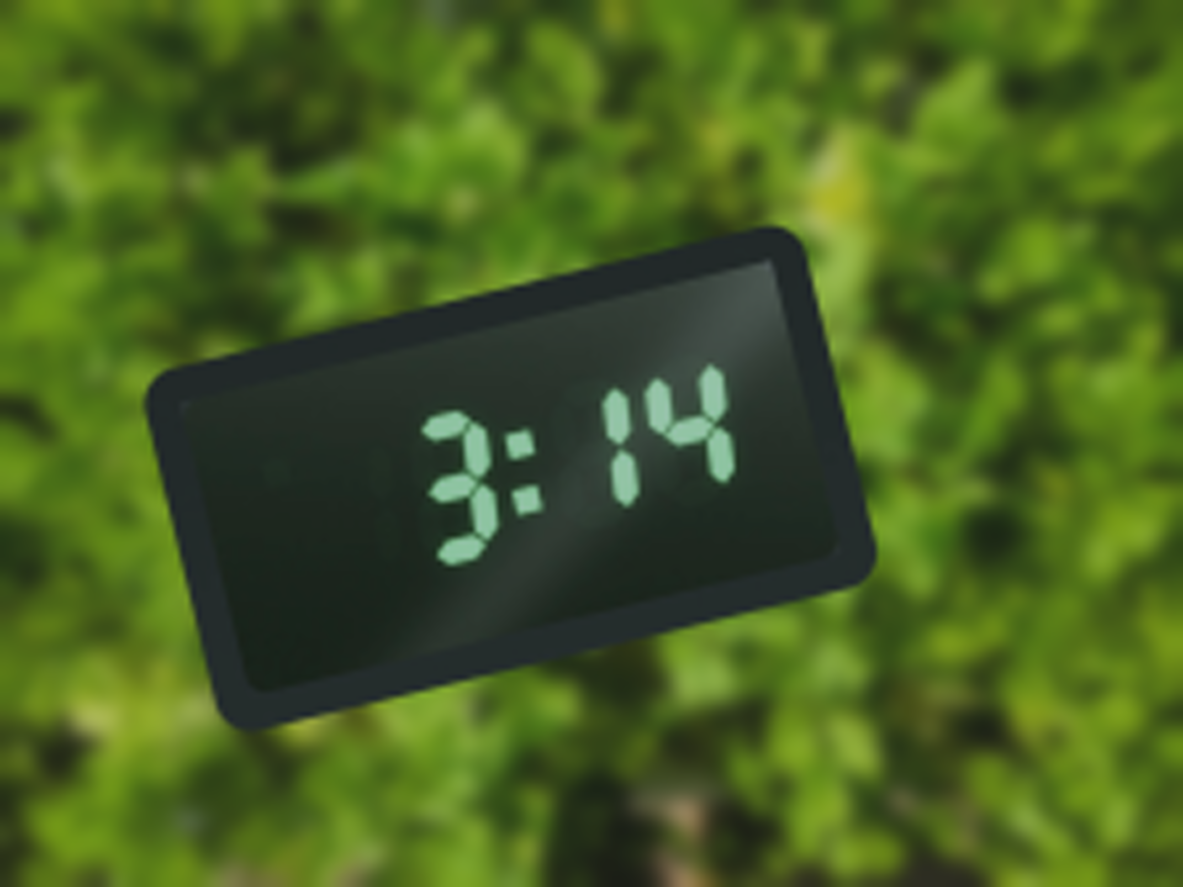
h=3 m=14
